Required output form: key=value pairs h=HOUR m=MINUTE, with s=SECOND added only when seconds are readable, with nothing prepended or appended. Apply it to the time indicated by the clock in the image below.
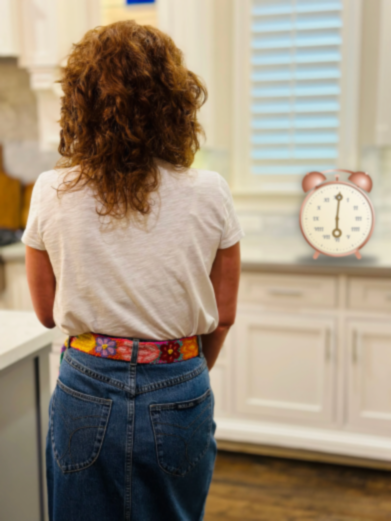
h=6 m=1
